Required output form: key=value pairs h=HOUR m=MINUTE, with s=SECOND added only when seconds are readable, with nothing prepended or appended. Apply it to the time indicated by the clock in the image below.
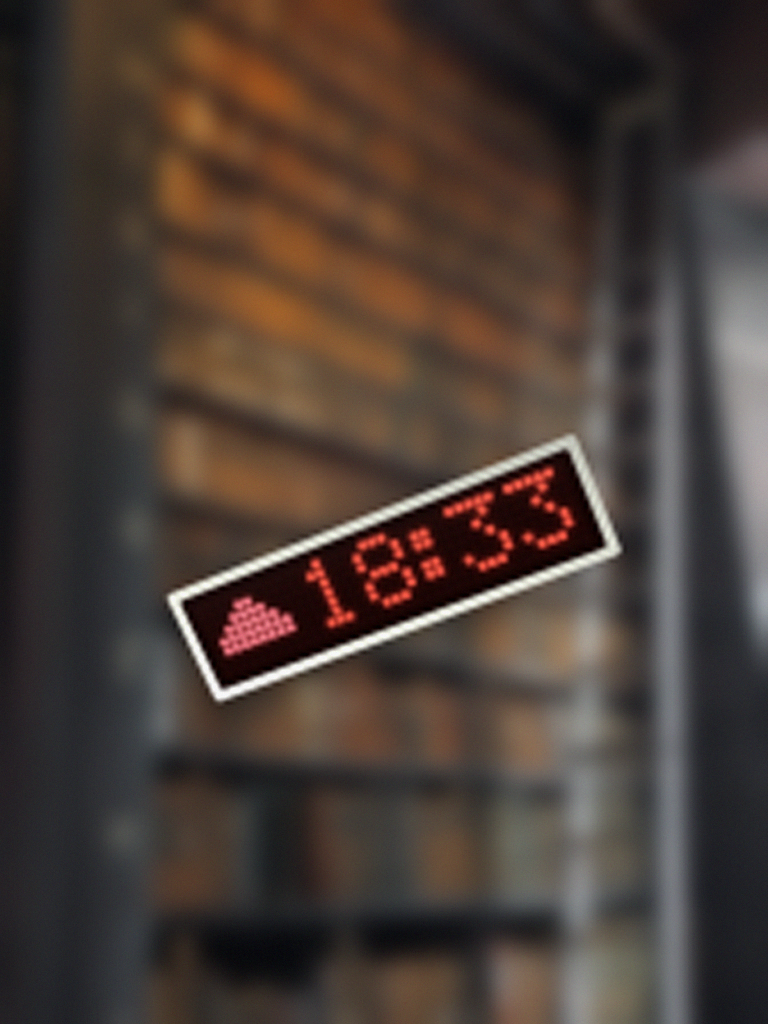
h=18 m=33
